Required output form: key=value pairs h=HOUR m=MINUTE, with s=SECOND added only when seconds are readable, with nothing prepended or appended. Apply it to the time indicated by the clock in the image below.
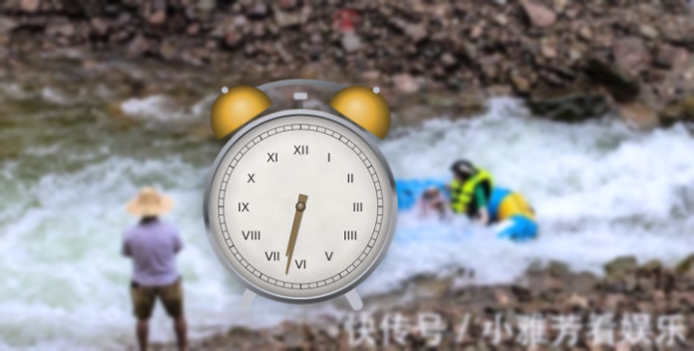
h=6 m=32
